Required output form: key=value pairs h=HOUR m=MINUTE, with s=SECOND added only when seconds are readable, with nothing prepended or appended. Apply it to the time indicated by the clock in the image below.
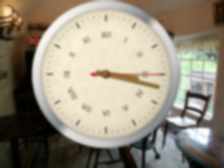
h=3 m=17 s=15
